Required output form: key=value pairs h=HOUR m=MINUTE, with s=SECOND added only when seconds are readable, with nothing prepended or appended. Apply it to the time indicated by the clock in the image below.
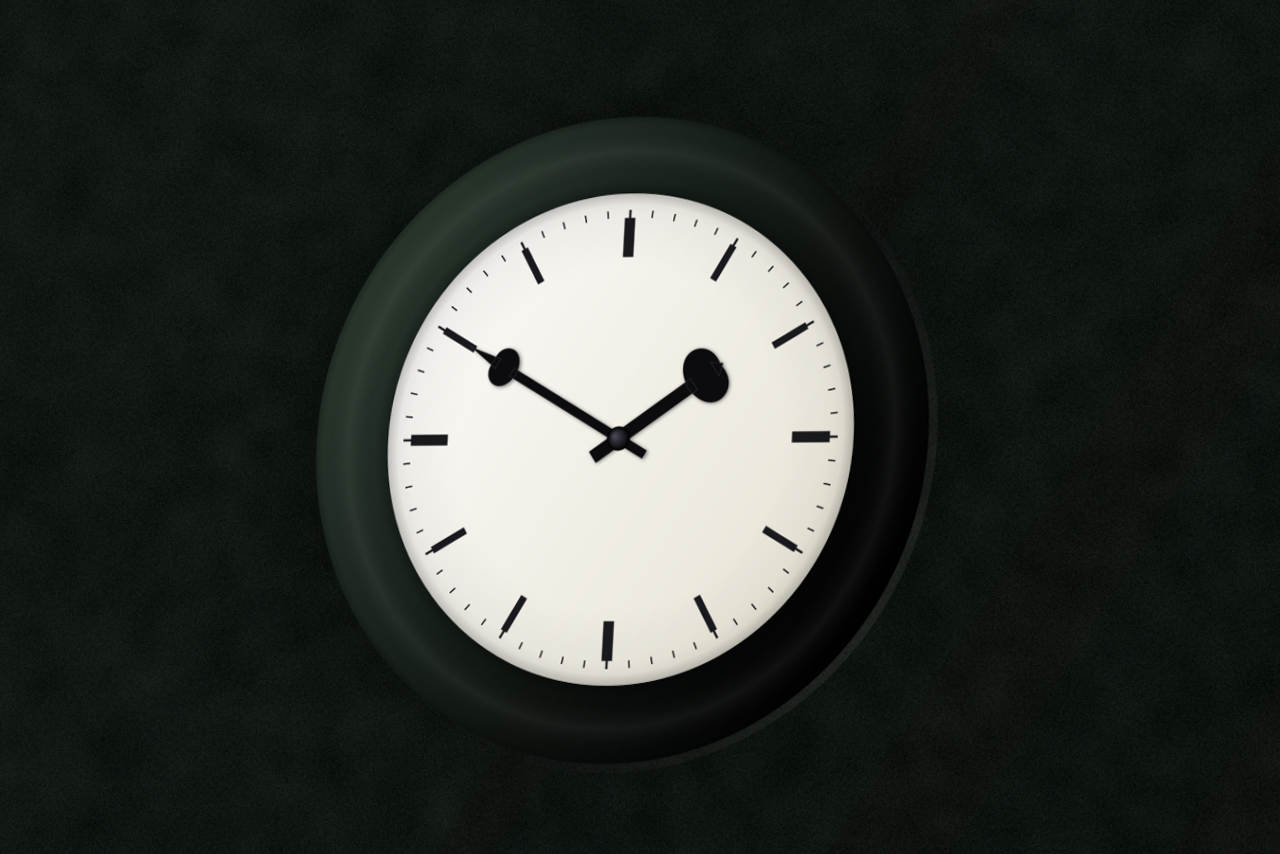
h=1 m=50
